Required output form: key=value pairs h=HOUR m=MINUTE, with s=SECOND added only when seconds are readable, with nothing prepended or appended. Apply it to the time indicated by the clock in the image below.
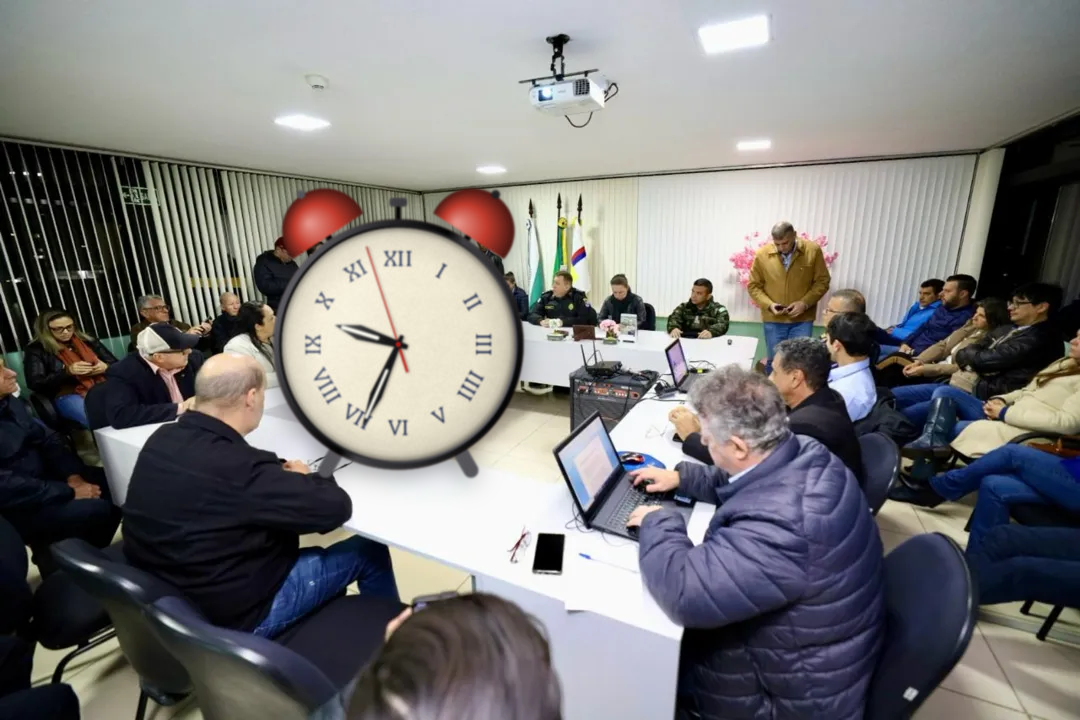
h=9 m=33 s=57
